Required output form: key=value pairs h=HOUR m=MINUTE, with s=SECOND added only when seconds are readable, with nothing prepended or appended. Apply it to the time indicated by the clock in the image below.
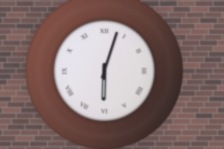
h=6 m=3
